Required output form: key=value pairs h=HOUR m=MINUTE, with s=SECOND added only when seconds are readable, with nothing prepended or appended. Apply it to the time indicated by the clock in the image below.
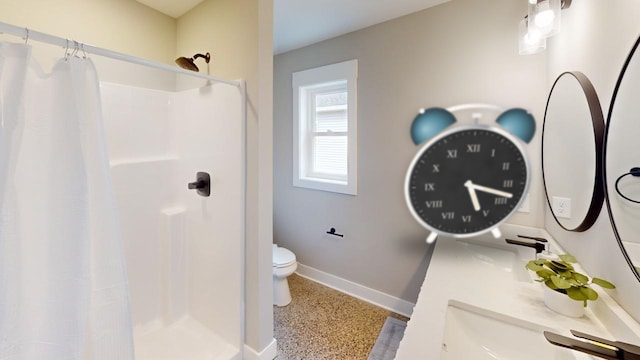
h=5 m=18
